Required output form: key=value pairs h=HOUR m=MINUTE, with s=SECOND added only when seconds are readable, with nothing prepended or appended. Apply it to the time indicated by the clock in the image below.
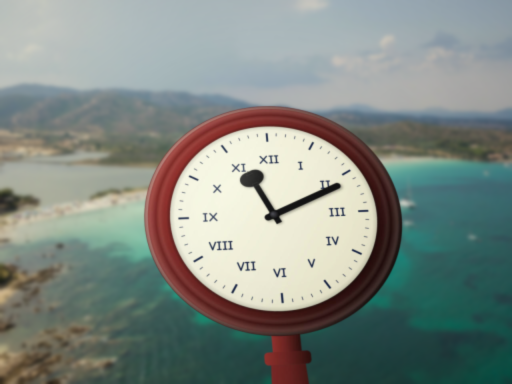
h=11 m=11
